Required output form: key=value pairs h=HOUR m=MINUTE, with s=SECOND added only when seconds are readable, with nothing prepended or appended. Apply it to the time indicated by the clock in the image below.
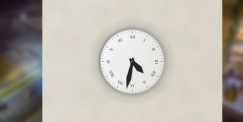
h=4 m=32
